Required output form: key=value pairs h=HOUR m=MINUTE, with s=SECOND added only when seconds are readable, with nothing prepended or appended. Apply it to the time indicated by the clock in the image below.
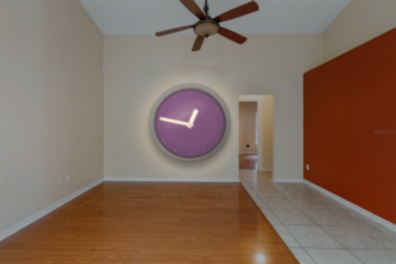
h=12 m=47
